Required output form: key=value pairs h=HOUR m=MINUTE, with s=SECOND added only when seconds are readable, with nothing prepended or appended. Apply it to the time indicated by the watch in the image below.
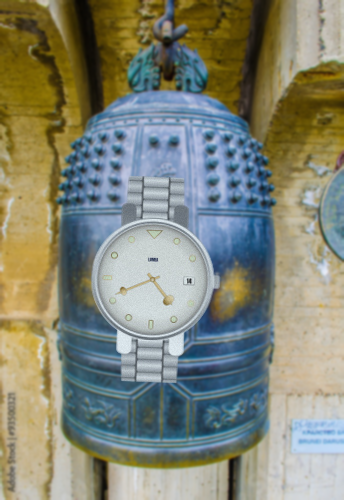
h=4 m=41
